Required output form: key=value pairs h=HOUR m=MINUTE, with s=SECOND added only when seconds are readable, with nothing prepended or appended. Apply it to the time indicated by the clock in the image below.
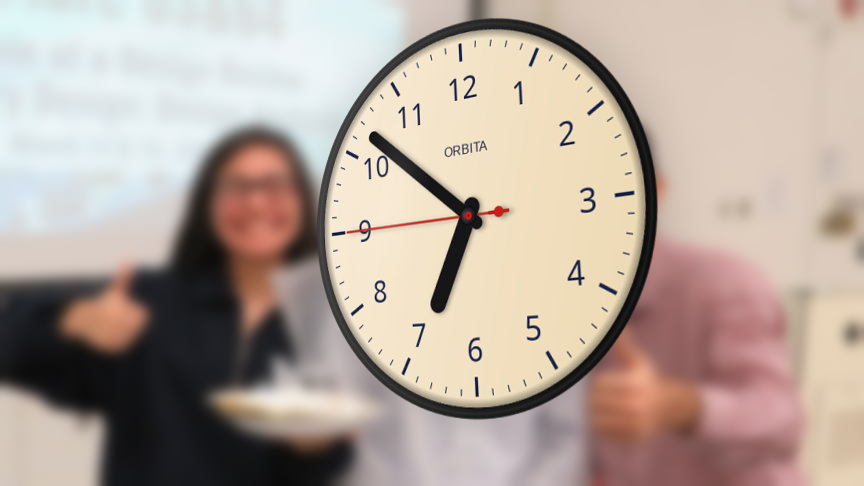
h=6 m=51 s=45
